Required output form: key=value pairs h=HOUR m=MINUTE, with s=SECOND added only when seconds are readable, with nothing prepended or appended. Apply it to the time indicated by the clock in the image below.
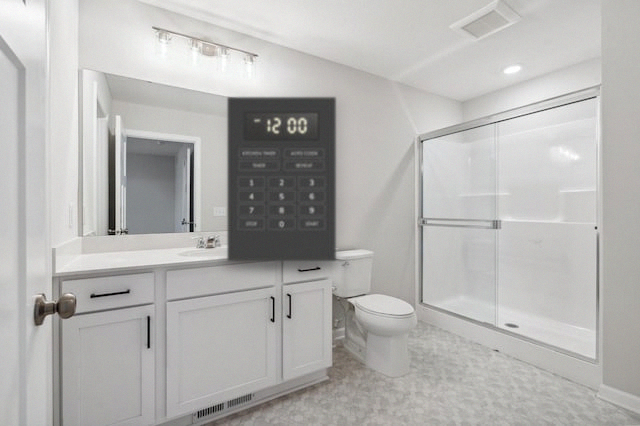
h=12 m=0
